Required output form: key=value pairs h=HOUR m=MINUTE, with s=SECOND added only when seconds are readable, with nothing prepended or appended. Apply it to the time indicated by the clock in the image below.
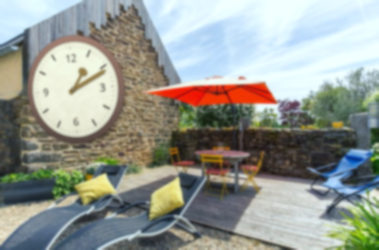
h=1 m=11
